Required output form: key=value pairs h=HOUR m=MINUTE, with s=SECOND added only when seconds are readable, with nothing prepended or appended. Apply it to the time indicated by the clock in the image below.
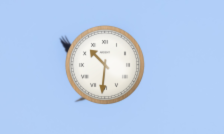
h=10 m=31
